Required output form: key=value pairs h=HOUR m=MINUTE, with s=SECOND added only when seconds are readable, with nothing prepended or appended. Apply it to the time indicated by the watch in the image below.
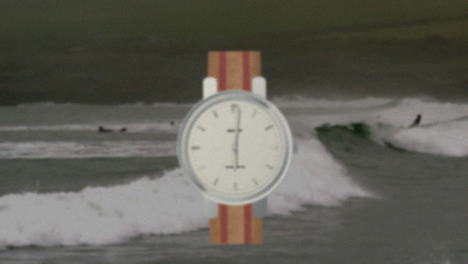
h=6 m=1
